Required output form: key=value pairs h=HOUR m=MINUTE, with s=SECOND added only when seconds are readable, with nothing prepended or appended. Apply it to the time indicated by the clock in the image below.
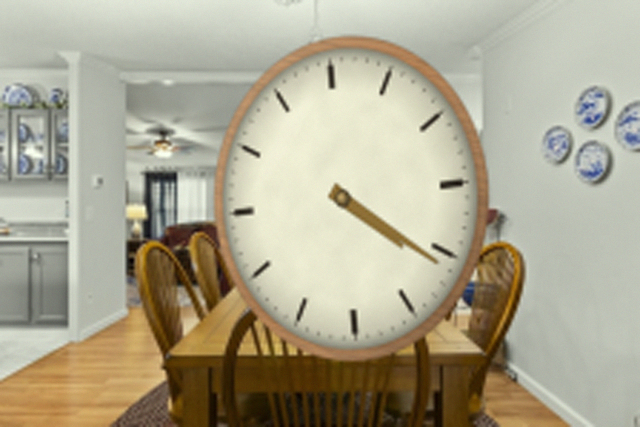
h=4 m=21
